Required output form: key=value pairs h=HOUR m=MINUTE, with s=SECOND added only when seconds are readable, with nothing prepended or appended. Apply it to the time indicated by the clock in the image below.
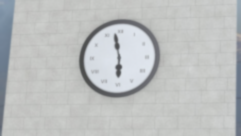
h=5 m=58
